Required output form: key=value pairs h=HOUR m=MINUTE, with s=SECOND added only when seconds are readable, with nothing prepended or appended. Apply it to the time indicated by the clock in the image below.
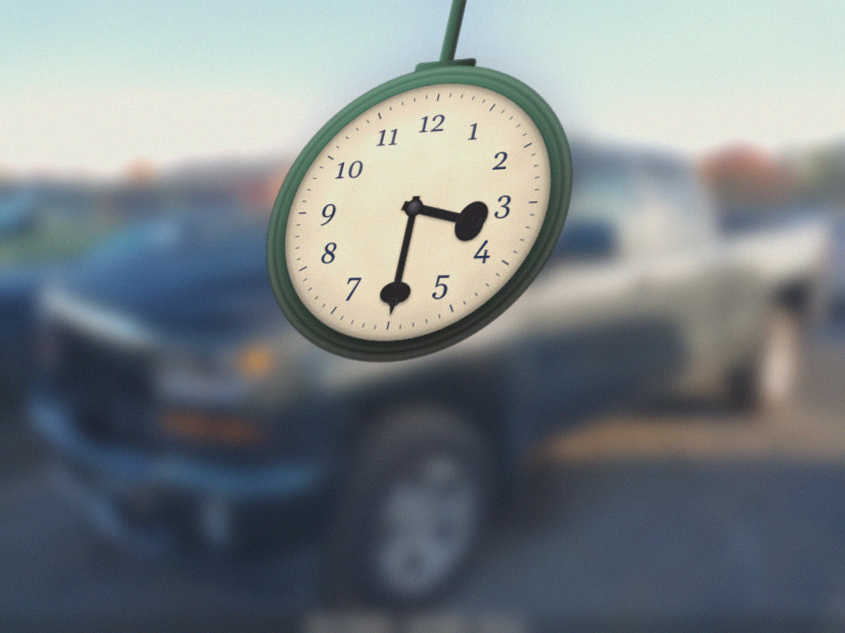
h=3 m=30
